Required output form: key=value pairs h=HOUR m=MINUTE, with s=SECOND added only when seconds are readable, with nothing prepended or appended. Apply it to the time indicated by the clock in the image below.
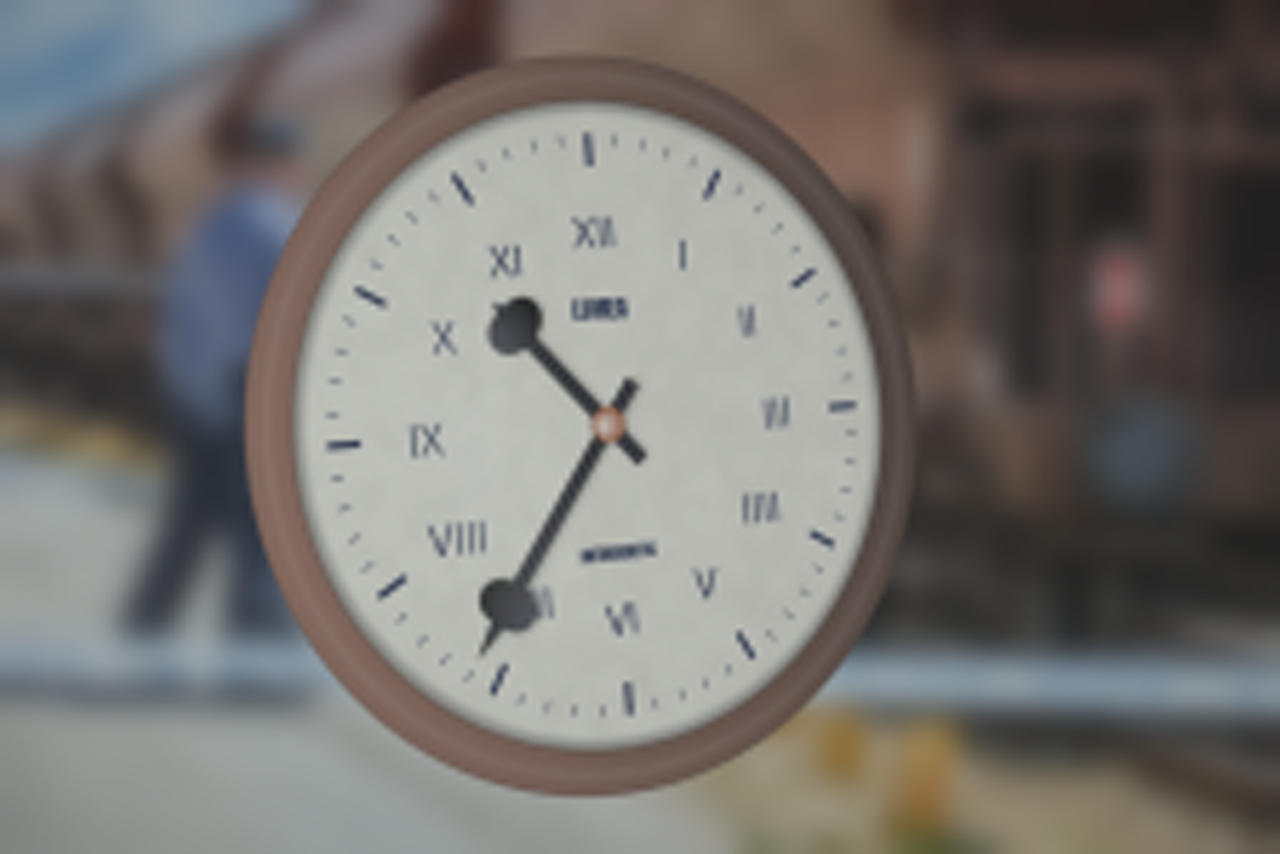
h=10 m=36
